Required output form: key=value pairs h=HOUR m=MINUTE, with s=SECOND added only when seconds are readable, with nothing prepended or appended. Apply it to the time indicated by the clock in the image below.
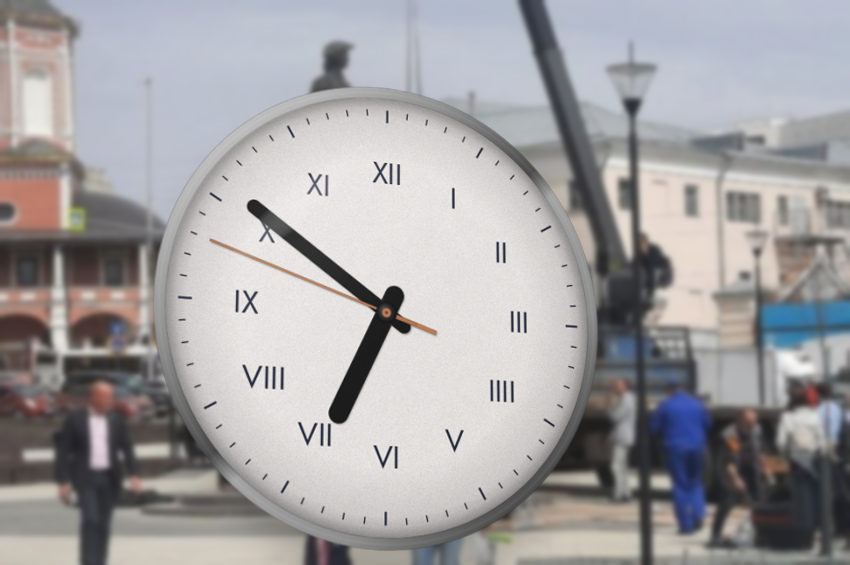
h=6 m=50 s=48
